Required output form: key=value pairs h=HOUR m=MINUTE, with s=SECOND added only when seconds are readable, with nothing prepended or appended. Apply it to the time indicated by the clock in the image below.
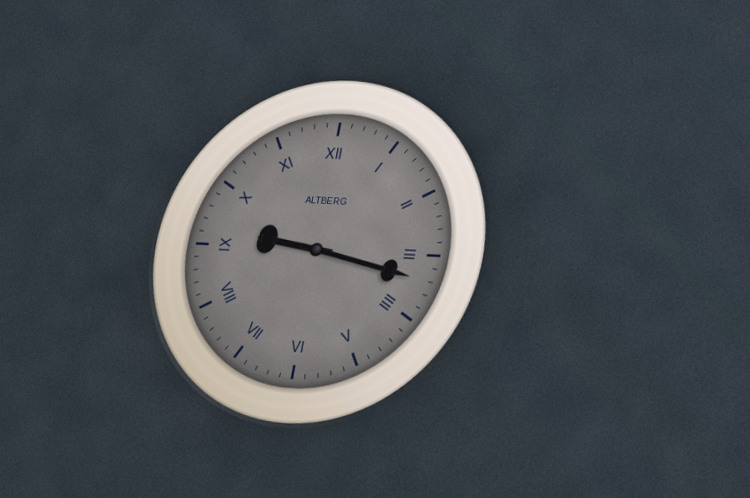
h=9 m=17
